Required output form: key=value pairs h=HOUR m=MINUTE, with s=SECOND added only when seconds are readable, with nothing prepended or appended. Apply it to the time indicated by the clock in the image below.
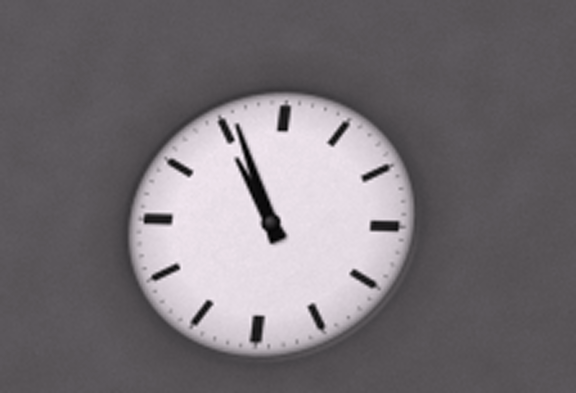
h=10 m=56
